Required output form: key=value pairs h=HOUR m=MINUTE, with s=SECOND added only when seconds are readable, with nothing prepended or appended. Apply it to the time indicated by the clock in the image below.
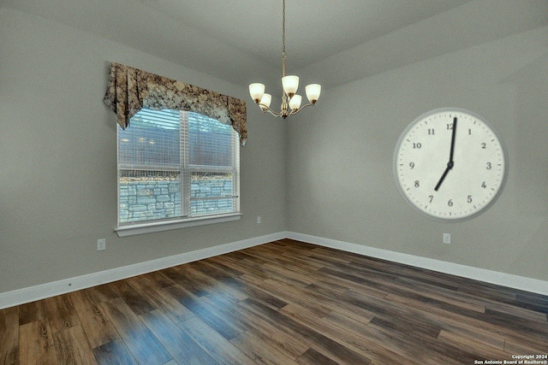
h=7 m=1
